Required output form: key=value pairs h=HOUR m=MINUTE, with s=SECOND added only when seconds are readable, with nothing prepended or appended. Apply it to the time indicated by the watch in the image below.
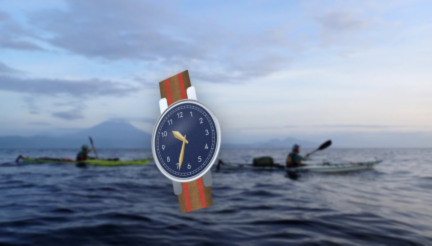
h=10 m=34
